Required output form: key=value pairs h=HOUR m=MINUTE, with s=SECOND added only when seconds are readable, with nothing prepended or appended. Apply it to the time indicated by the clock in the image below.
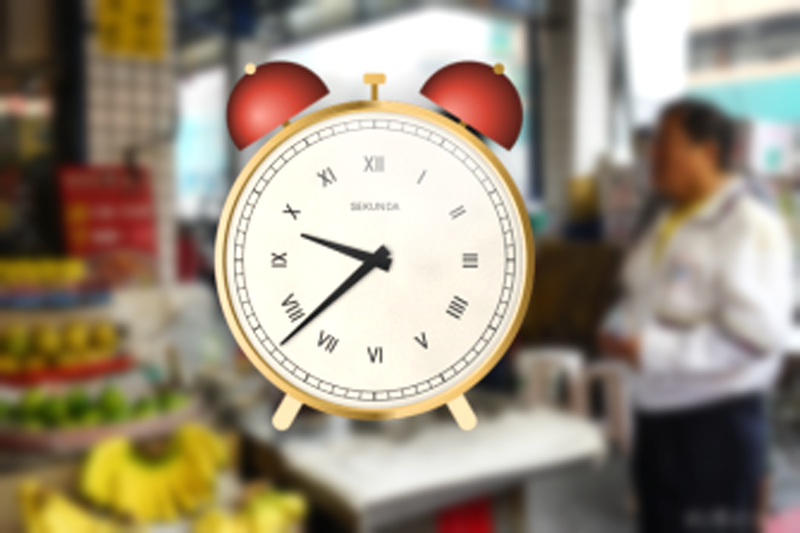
h=9 m=38
